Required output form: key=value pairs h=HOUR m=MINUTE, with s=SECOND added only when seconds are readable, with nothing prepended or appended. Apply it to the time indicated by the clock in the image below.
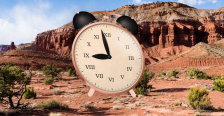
h=8 m=58
